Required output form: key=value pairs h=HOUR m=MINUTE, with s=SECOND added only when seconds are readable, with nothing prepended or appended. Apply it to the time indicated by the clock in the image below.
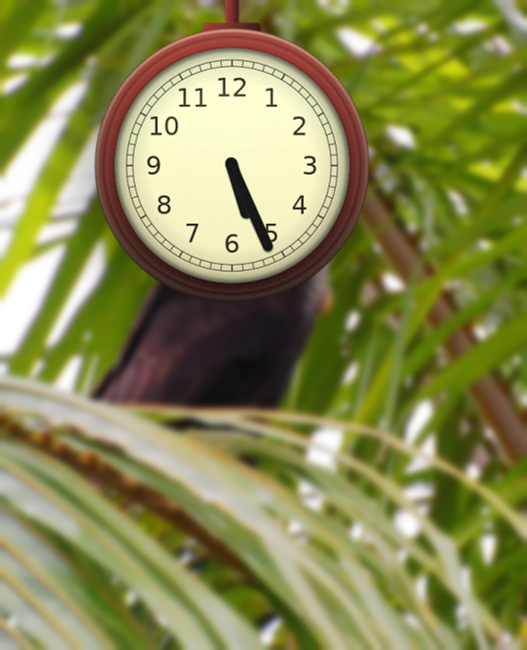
h=5 m=26
